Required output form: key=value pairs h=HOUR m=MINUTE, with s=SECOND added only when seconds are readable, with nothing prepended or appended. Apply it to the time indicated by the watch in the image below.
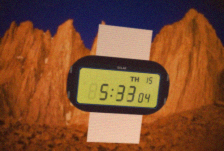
h=5 m=33 s=4
